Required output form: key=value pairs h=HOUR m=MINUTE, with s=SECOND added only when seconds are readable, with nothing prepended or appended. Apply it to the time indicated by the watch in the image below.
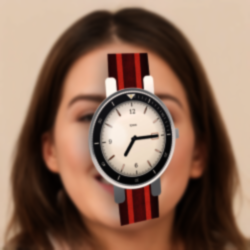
h=7 m=15
